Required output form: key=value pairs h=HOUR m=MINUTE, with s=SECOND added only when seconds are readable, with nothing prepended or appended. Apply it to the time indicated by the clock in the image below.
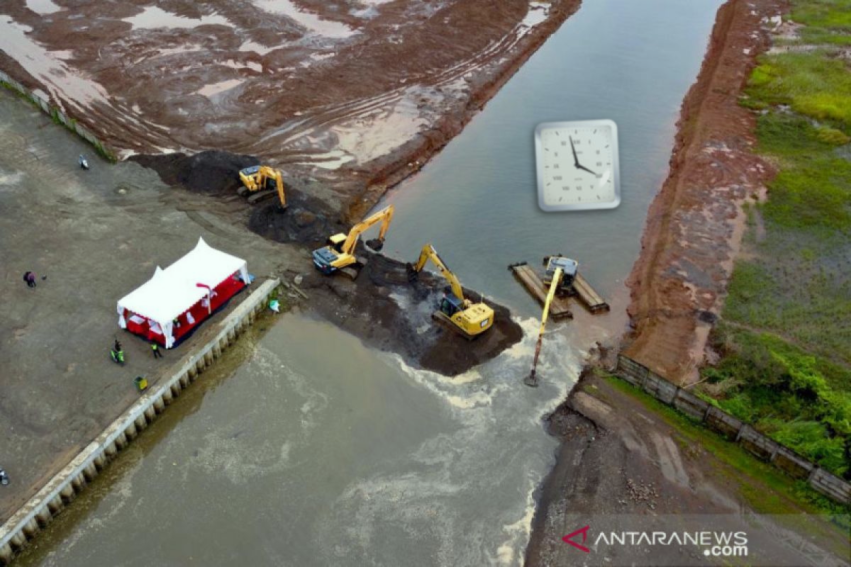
h=3 m=58
